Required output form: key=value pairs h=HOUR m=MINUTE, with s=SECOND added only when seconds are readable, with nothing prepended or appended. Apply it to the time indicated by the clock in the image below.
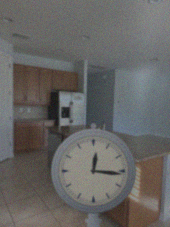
h=12 m=16
